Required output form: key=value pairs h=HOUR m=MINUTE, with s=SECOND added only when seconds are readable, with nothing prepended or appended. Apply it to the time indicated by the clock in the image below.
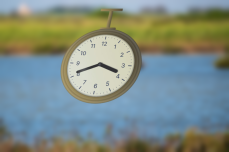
h=3 m=41
